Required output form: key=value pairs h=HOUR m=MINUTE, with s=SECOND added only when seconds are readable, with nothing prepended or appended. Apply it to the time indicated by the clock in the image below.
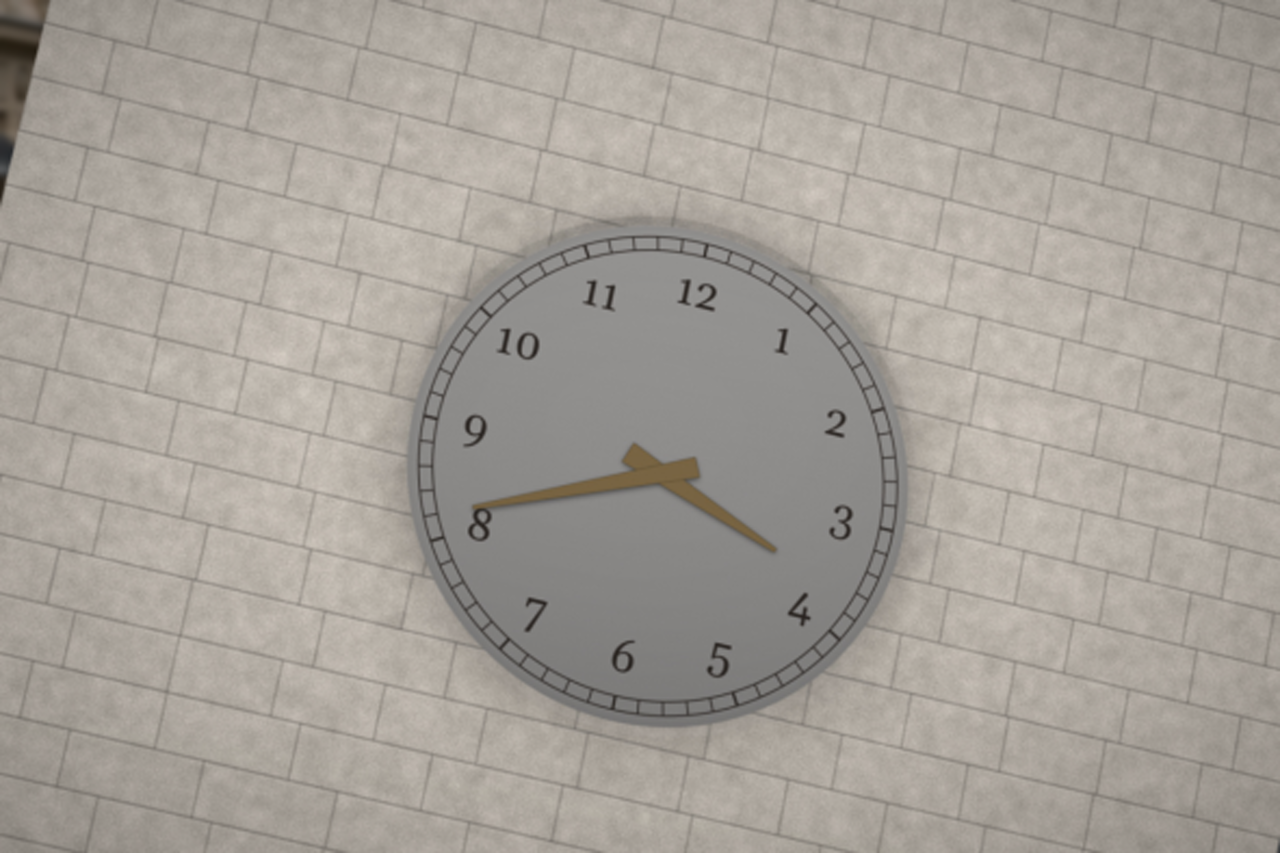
h=3 m=41
